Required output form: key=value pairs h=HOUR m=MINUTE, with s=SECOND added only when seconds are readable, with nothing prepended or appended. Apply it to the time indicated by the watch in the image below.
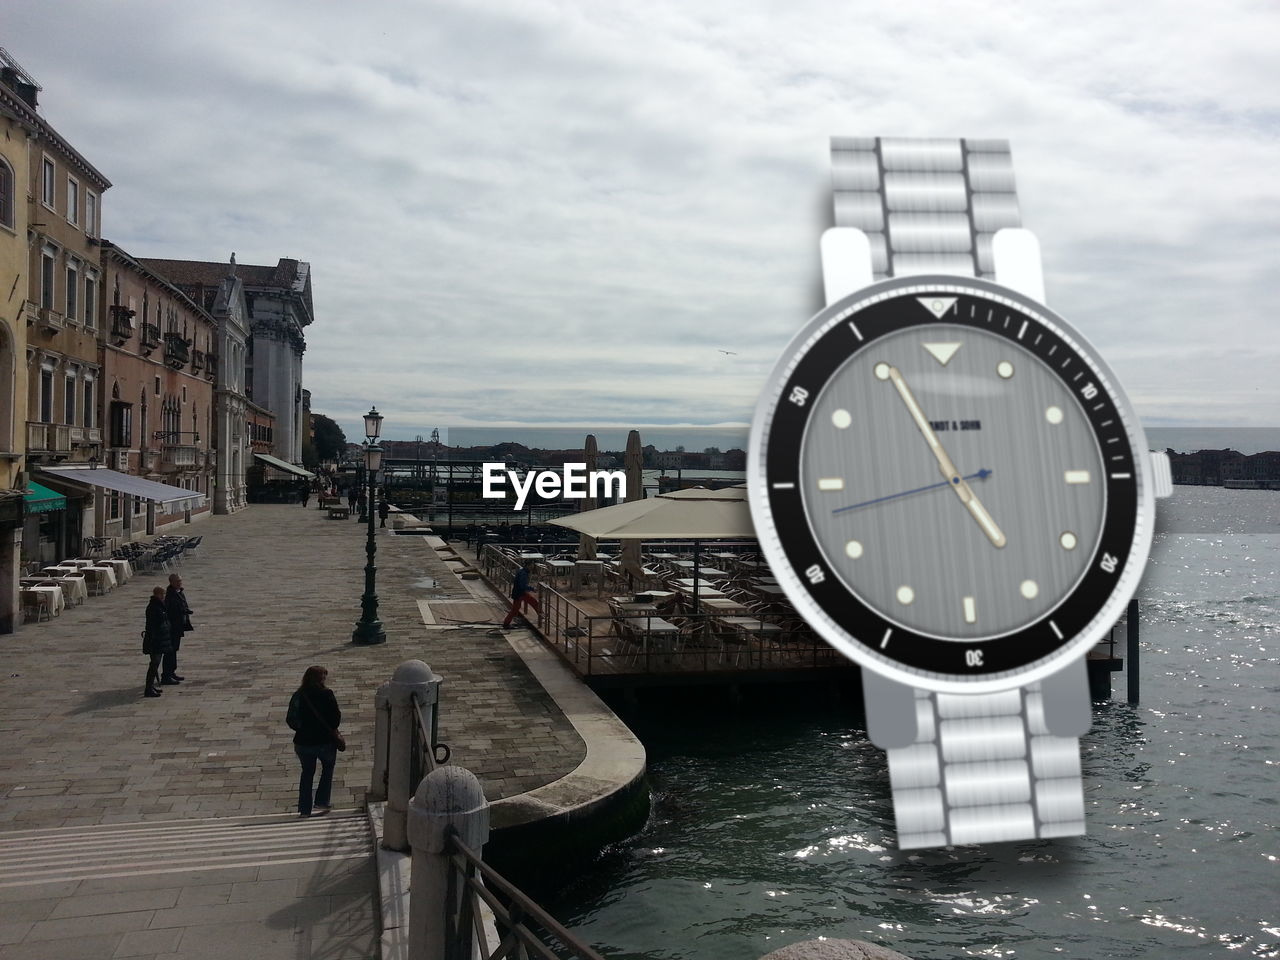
h=4 m=55 s=43
